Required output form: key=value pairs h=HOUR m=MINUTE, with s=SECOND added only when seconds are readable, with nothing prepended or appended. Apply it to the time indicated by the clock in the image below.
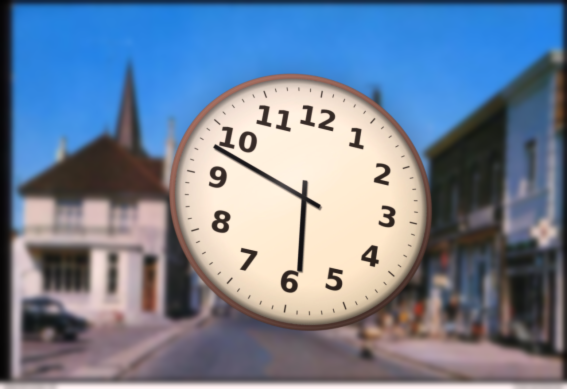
h=5 m=48
